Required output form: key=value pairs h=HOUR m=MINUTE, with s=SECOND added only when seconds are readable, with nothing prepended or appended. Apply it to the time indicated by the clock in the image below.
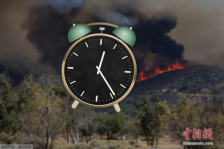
h=12 m=24
